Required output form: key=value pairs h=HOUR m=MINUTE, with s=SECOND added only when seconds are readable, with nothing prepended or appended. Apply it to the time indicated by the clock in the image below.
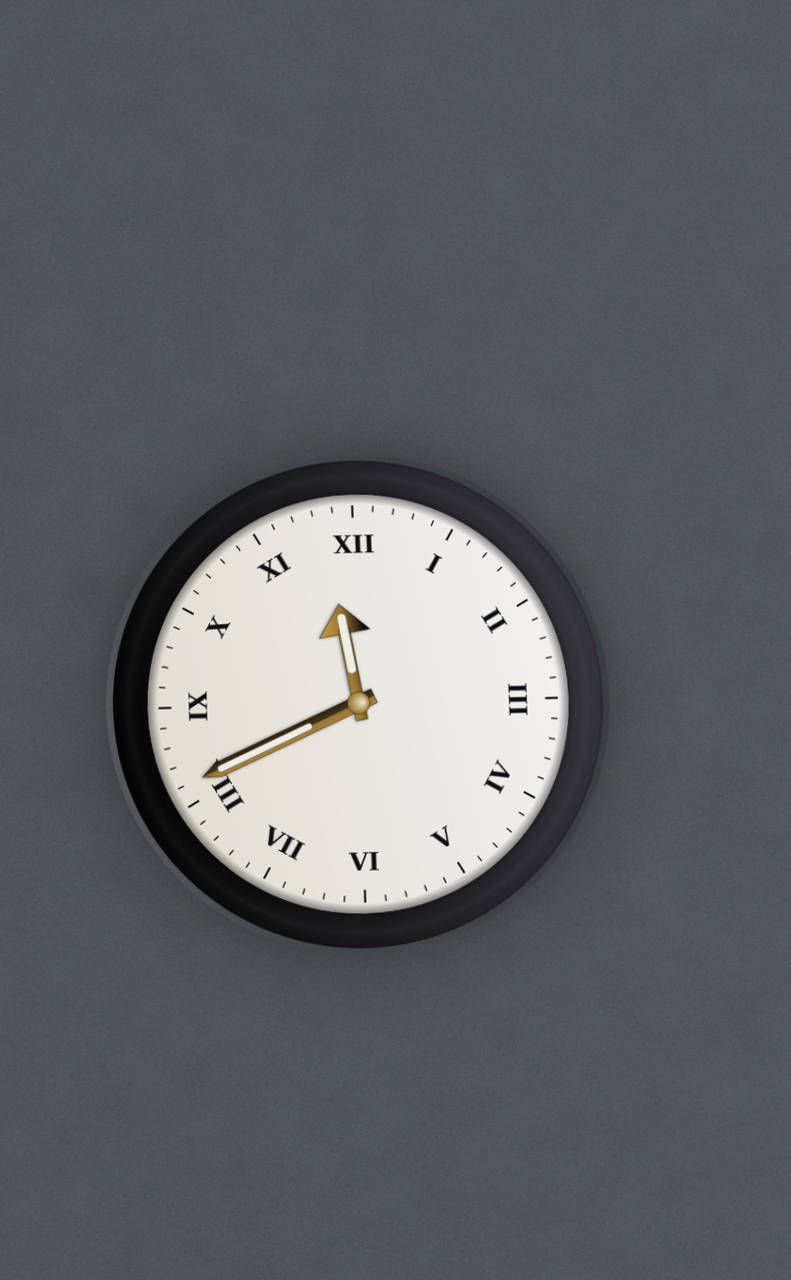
h=11 m=41
